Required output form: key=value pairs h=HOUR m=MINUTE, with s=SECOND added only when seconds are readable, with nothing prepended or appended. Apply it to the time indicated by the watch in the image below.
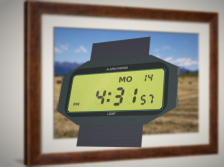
h=4 m=31 s=57
